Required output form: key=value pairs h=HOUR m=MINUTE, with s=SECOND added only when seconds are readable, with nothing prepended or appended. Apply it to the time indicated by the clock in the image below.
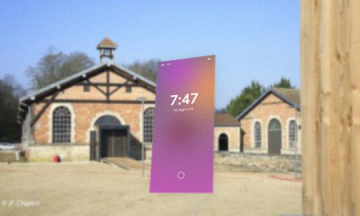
h=7 m=47
